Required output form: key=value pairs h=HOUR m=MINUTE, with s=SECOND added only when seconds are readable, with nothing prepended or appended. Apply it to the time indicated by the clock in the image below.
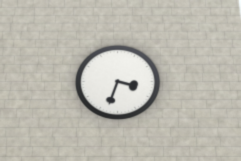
h=3 m=33
